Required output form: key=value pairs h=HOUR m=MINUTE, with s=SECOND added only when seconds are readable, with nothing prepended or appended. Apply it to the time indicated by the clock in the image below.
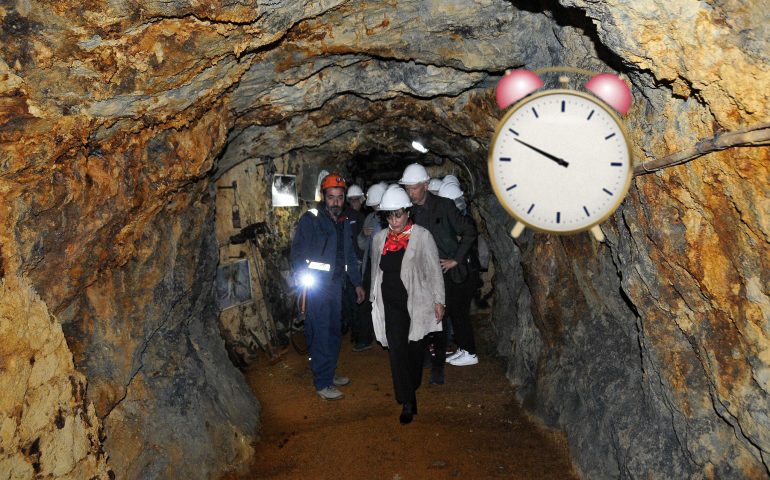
h=9 m=49
